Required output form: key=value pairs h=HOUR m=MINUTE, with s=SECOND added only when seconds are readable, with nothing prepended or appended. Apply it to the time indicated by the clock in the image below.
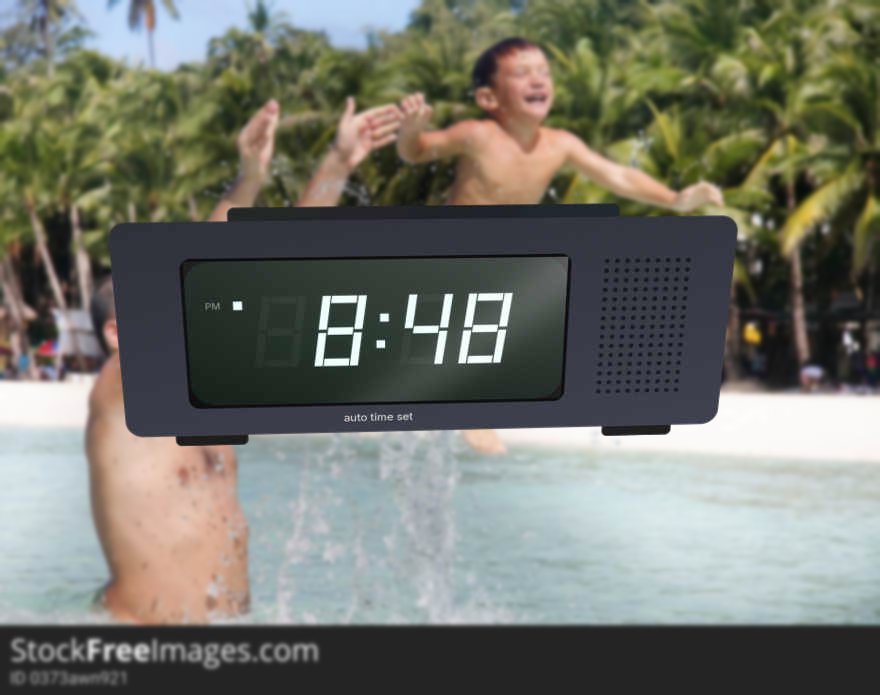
h=8 m=48
